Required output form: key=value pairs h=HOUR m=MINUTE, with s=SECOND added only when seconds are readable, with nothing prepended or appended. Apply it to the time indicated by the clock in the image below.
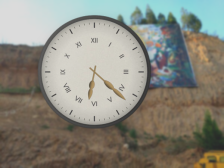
h=6 m=22
